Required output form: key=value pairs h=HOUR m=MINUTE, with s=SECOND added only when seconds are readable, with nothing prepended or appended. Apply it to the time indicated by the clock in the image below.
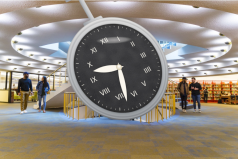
h=9 m=33
